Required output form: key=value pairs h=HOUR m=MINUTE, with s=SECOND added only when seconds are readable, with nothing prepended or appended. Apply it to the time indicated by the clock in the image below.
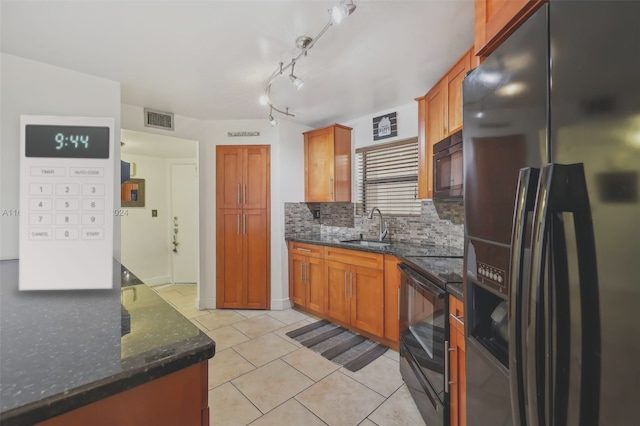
h=9 m=44
